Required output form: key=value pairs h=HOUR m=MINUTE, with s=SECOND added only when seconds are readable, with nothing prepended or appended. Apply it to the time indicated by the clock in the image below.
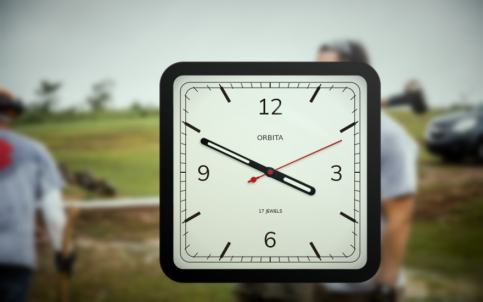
h=3 m=49 s=11
